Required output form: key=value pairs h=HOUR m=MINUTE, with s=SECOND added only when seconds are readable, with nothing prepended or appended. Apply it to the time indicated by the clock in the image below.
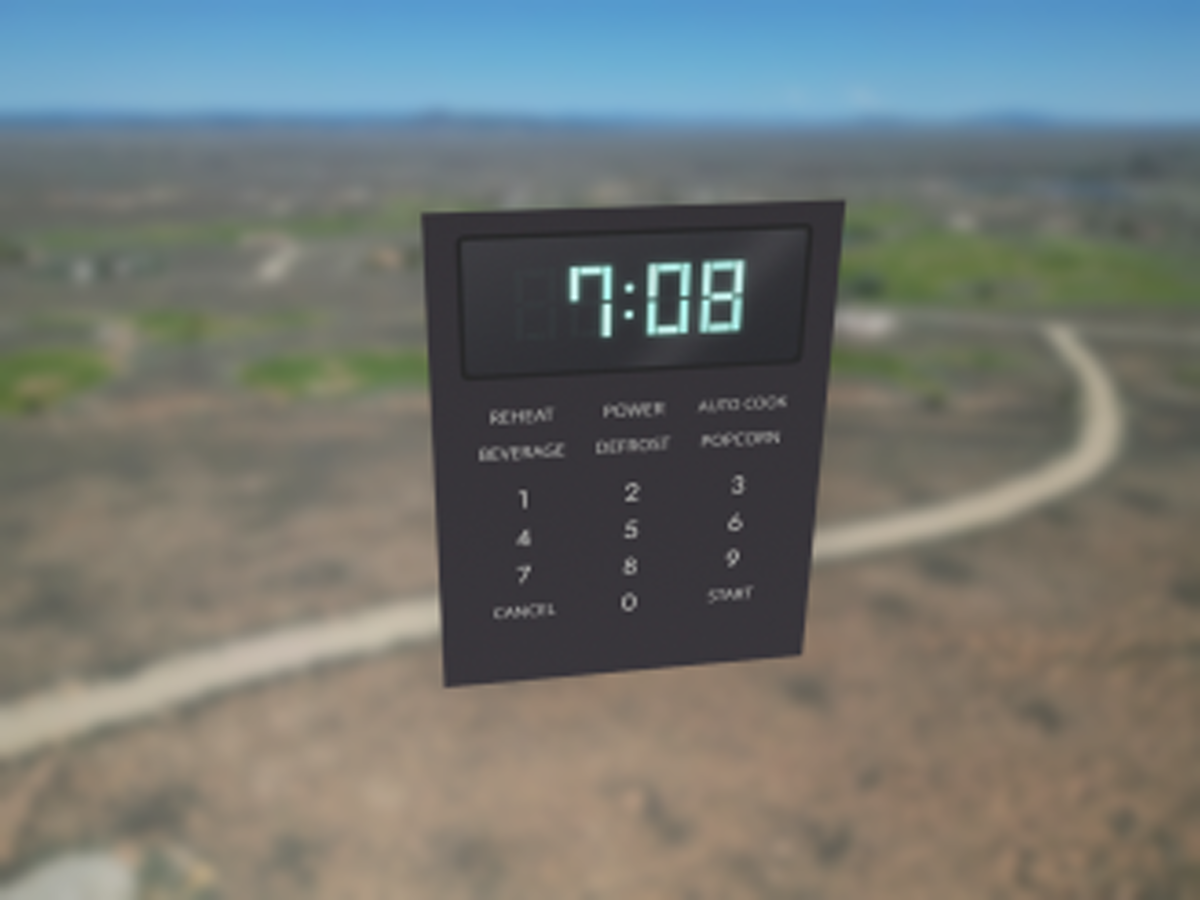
h=7 m=8
